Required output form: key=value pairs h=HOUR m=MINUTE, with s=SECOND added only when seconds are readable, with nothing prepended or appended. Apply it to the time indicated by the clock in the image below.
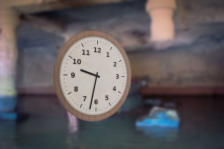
h=9 m=32
